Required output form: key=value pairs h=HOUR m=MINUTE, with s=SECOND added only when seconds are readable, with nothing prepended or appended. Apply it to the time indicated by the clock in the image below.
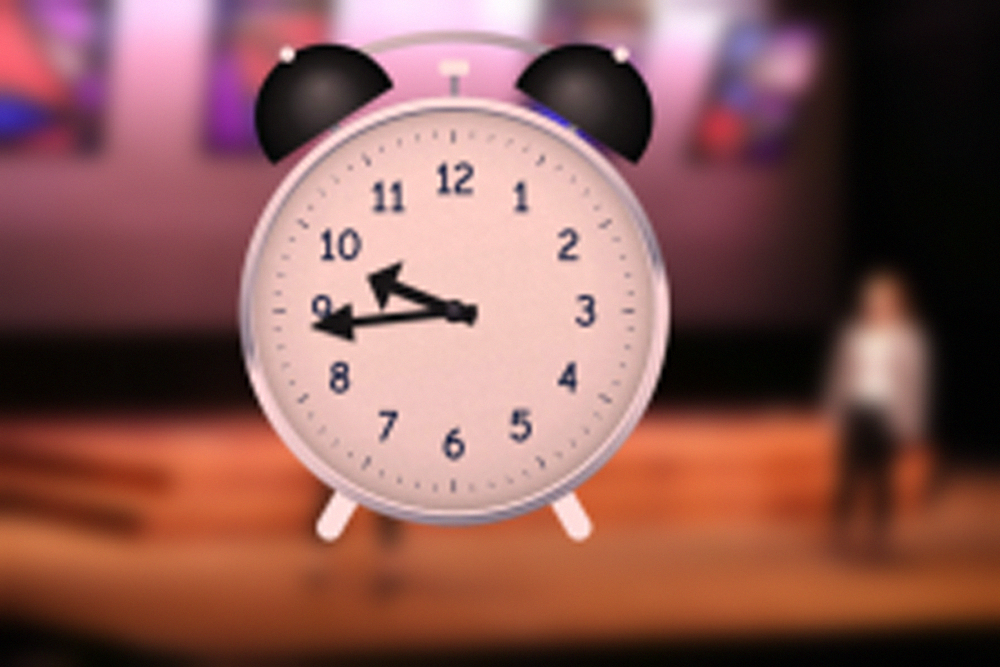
h=9 m=44
